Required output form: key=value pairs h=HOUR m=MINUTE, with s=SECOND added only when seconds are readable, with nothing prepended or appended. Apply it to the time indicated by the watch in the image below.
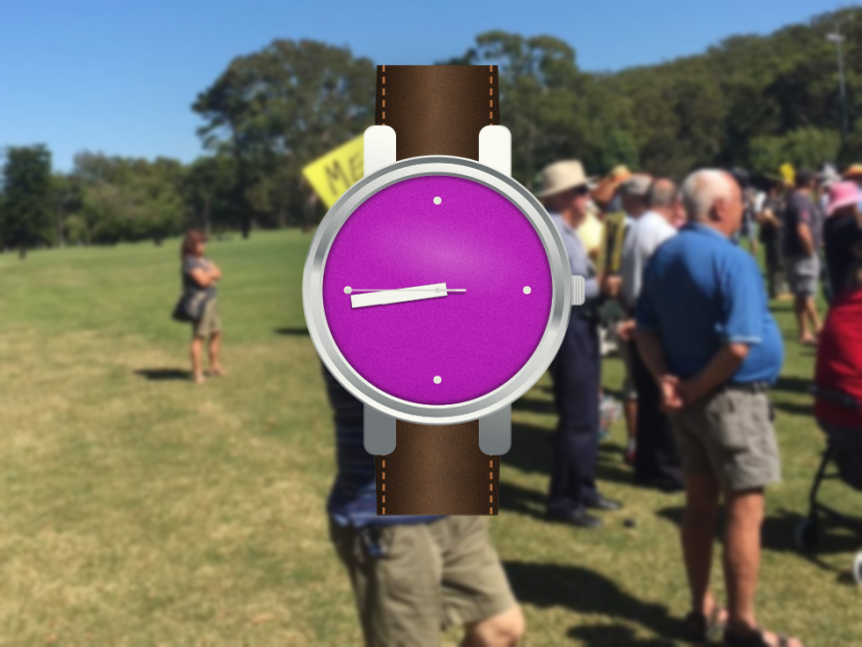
h=8 m=43 s=45
